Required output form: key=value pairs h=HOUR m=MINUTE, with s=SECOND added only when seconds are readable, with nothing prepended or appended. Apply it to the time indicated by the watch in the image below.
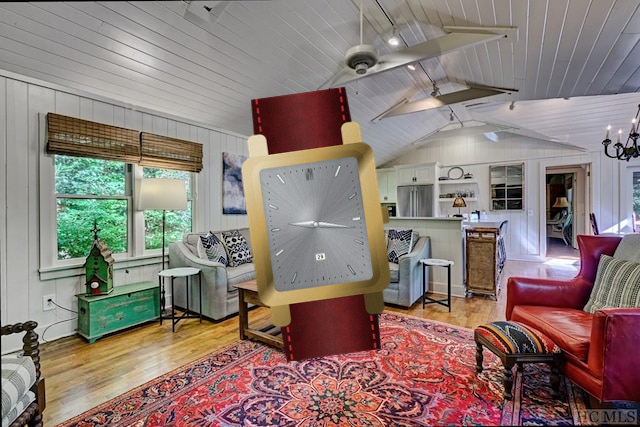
h=9 m=17
